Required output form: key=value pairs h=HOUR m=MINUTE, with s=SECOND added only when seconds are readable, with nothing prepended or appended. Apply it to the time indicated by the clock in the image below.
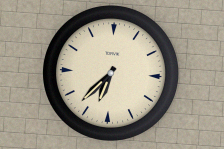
h=6 m=37
